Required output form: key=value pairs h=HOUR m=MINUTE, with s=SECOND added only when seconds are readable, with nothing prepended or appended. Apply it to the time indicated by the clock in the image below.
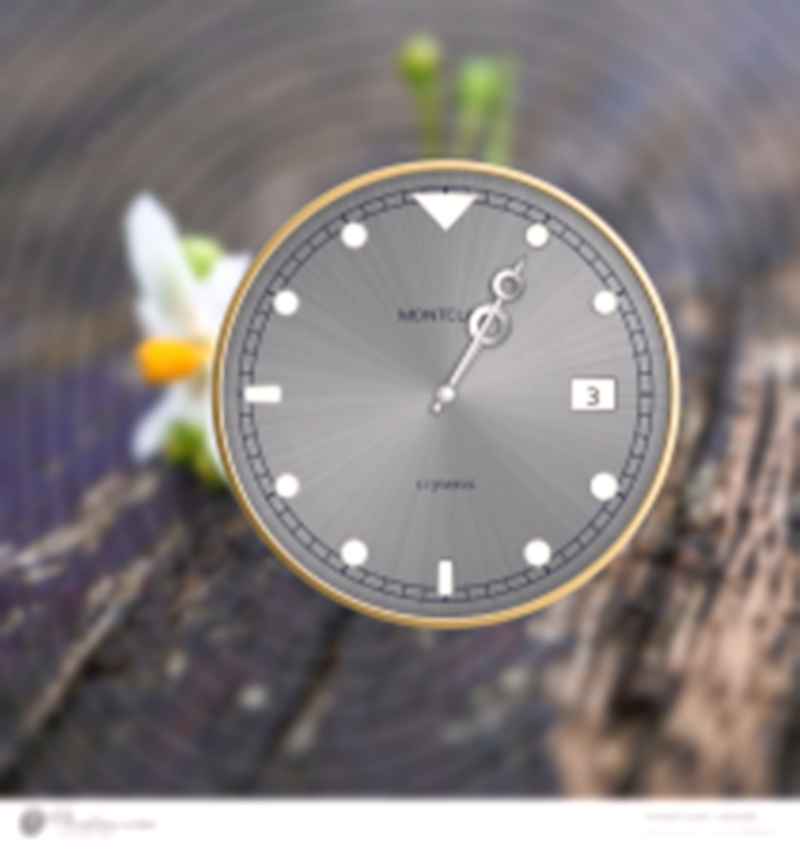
h=1 m=5
